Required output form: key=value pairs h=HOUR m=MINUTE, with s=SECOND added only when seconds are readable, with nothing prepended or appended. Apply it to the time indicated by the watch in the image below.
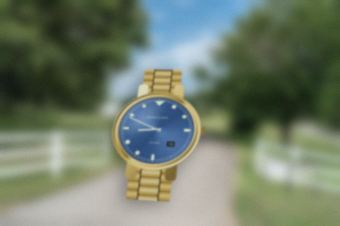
h=8 m=49
